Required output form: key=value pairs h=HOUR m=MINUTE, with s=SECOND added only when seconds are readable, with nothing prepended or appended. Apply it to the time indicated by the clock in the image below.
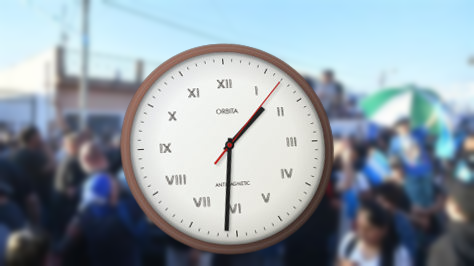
h=1 m=31 s=7
